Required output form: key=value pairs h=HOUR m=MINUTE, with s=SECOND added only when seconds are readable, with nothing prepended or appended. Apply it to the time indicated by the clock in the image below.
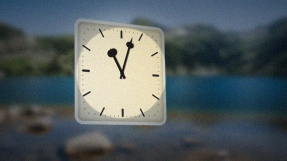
h=11 m=3
